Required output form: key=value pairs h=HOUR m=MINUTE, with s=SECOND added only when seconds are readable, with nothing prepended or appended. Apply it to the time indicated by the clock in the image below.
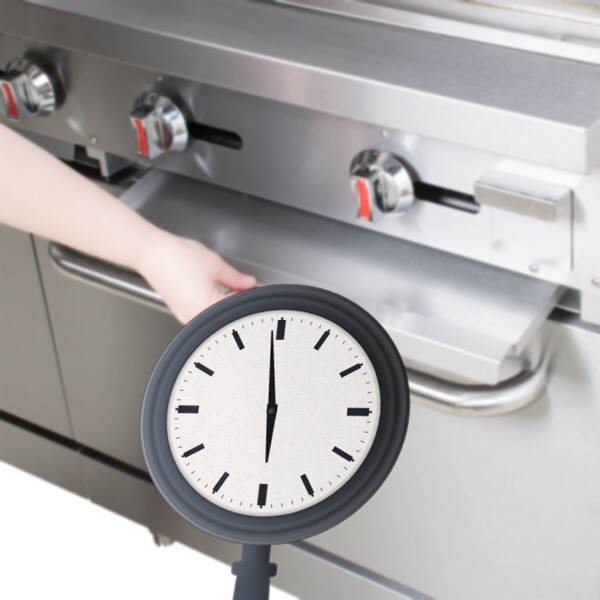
h=5 m=59
